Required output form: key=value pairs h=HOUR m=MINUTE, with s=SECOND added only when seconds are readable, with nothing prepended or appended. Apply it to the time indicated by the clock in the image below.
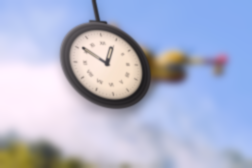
h=12 m=51
